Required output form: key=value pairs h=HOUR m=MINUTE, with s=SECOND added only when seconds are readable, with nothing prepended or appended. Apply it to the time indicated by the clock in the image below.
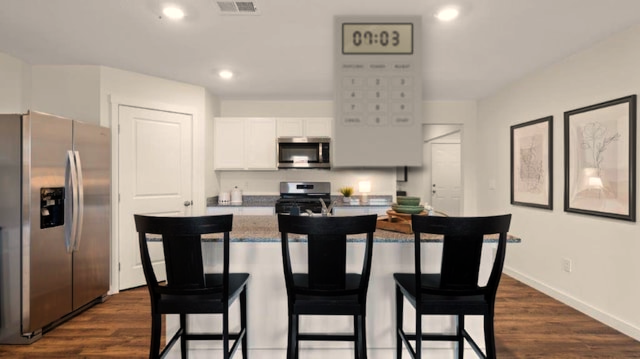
h=7 m=3
